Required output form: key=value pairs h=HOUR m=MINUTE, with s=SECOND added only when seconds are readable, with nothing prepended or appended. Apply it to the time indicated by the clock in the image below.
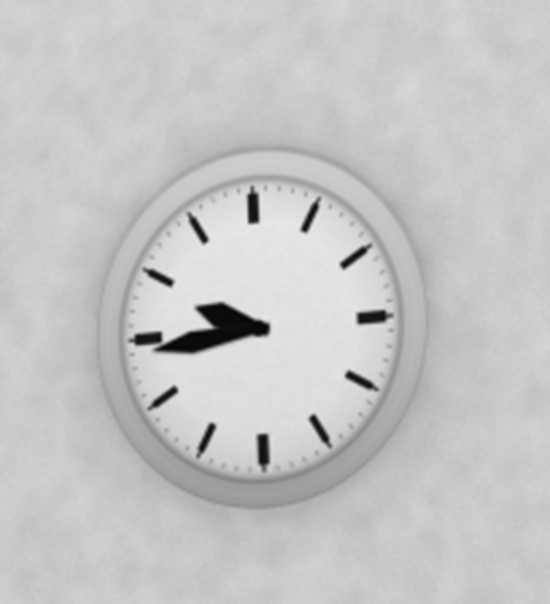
h=9 m=44
